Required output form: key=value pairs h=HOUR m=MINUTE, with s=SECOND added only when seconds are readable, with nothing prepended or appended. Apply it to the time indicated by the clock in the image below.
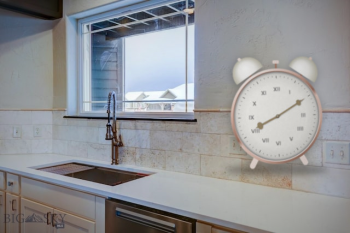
h=8 m=10
